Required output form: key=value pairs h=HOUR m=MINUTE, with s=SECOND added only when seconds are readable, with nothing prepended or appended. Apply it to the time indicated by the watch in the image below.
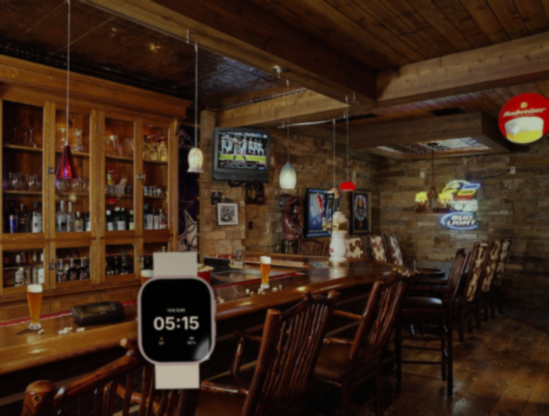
h=5 m=15
